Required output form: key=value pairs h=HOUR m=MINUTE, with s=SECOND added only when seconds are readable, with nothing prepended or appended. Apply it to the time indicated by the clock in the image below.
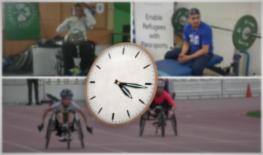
h=4 m=16
